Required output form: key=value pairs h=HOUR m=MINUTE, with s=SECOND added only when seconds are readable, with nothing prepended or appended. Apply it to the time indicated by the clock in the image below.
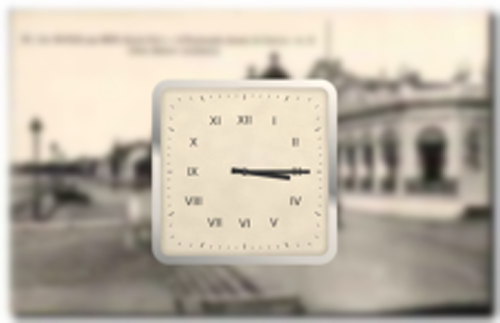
h=3 m=15
